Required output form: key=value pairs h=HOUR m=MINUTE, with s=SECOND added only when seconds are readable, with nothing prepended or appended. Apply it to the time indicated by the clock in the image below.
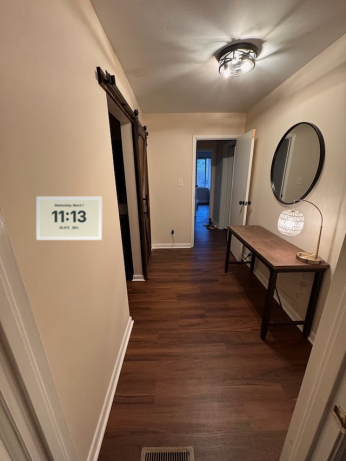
h=11 m=13
